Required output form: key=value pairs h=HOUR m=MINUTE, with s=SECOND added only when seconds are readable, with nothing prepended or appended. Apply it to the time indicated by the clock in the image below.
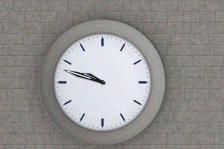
h=9 m=48
